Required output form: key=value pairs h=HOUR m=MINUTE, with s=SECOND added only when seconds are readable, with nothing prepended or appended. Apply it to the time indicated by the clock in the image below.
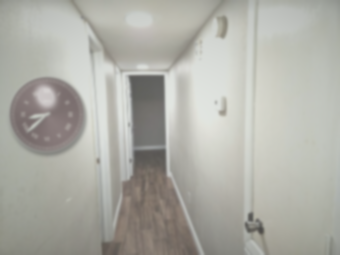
h=8 m=38
